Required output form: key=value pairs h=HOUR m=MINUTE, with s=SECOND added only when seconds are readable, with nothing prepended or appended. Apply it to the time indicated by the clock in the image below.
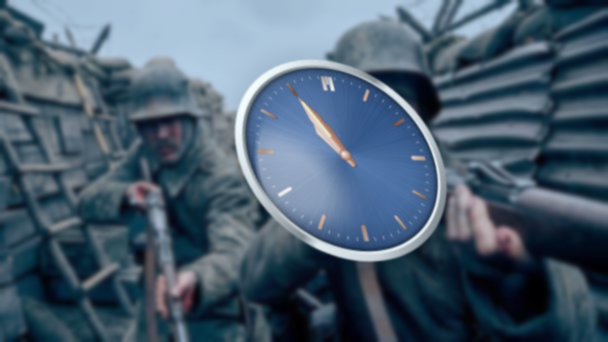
h=10 m=55
